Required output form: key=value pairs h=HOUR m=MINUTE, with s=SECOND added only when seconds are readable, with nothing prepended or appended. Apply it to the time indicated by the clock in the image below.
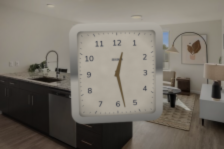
h=12 m=28
